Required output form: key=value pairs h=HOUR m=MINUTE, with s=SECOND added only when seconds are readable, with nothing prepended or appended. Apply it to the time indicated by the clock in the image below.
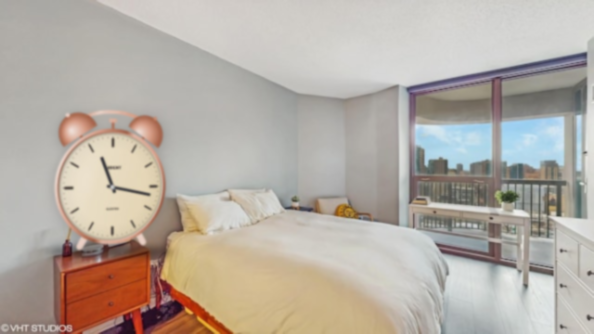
h=11 m=17
